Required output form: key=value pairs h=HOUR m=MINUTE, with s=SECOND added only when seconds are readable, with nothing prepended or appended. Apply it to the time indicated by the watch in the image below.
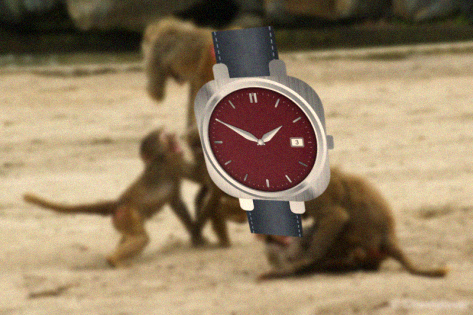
h=1 m=50
